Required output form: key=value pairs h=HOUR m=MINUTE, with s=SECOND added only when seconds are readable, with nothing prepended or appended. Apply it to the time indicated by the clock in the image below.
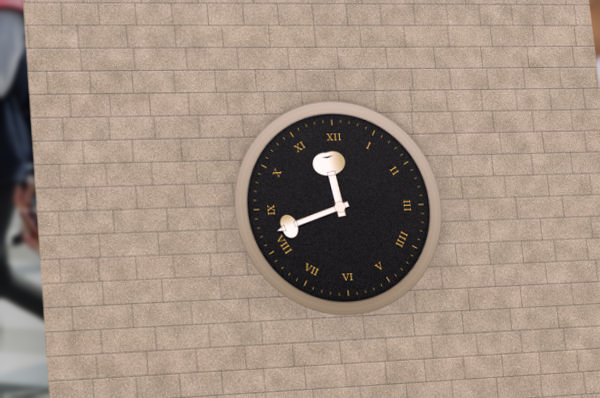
h=11 m=42
